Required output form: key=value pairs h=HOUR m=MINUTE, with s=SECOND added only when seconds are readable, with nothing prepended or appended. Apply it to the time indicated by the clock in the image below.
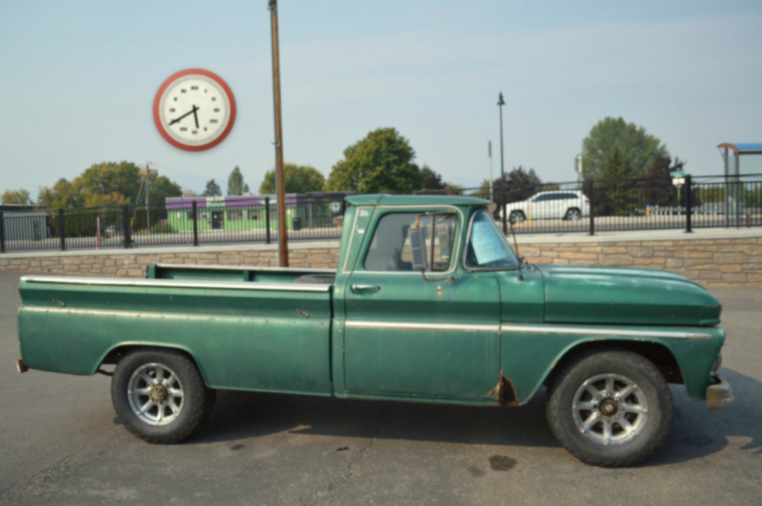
h=5 m=40
